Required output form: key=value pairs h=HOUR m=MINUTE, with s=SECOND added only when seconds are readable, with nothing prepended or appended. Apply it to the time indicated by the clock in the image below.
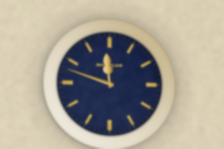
h=11 m=48
